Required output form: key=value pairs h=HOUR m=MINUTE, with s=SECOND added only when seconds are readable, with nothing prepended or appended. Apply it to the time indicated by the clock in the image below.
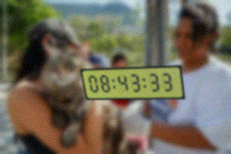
h=8 m=43 s=33
